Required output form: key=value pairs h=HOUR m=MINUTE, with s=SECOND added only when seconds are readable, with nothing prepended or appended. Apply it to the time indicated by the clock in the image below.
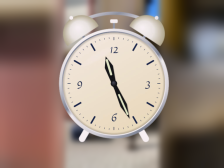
h=11 m=26
